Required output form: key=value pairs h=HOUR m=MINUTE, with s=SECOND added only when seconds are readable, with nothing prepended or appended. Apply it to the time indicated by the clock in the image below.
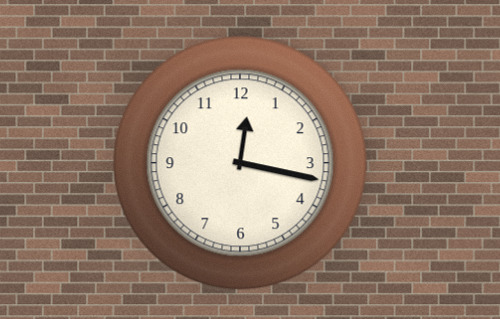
h=12 m=17
